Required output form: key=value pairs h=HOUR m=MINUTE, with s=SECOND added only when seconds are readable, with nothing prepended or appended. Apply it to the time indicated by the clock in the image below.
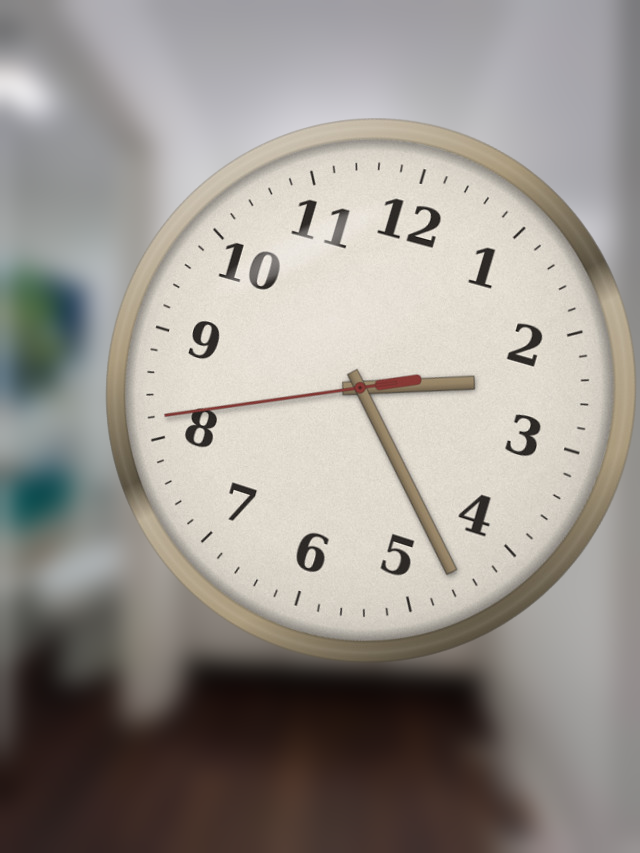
h=2 m=22 s=41
